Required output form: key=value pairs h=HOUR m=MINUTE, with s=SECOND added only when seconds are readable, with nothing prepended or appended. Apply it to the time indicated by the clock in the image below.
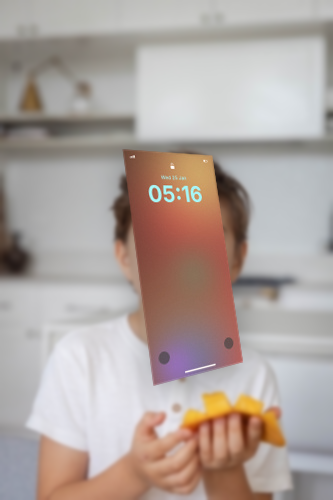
h=5 m=16
